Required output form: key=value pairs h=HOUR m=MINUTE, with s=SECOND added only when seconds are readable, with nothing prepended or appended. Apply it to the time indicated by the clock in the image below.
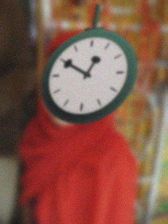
h=12 m=50
